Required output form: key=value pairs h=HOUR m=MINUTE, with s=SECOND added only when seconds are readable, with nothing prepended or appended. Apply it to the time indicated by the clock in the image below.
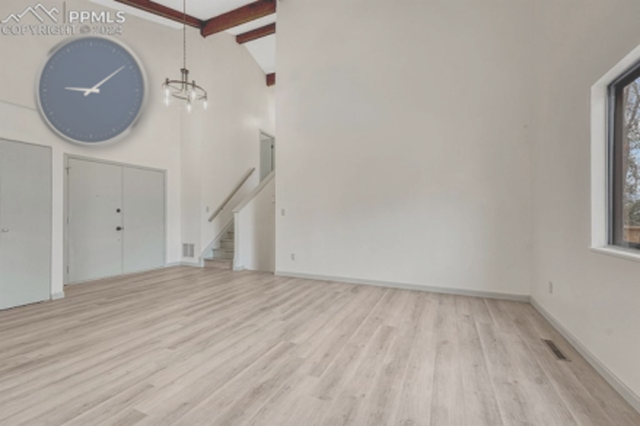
h=9 m=9
